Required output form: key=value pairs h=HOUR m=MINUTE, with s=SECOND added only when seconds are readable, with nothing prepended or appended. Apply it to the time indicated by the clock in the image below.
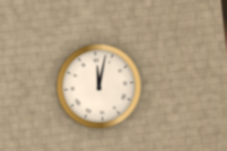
h=12 m=3
